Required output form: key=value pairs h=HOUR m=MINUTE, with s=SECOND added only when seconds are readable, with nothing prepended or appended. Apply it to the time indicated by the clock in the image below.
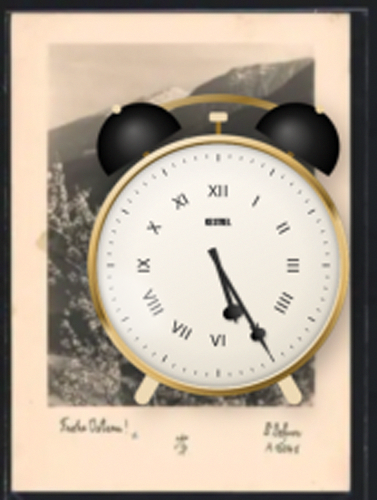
h=5 m=25
